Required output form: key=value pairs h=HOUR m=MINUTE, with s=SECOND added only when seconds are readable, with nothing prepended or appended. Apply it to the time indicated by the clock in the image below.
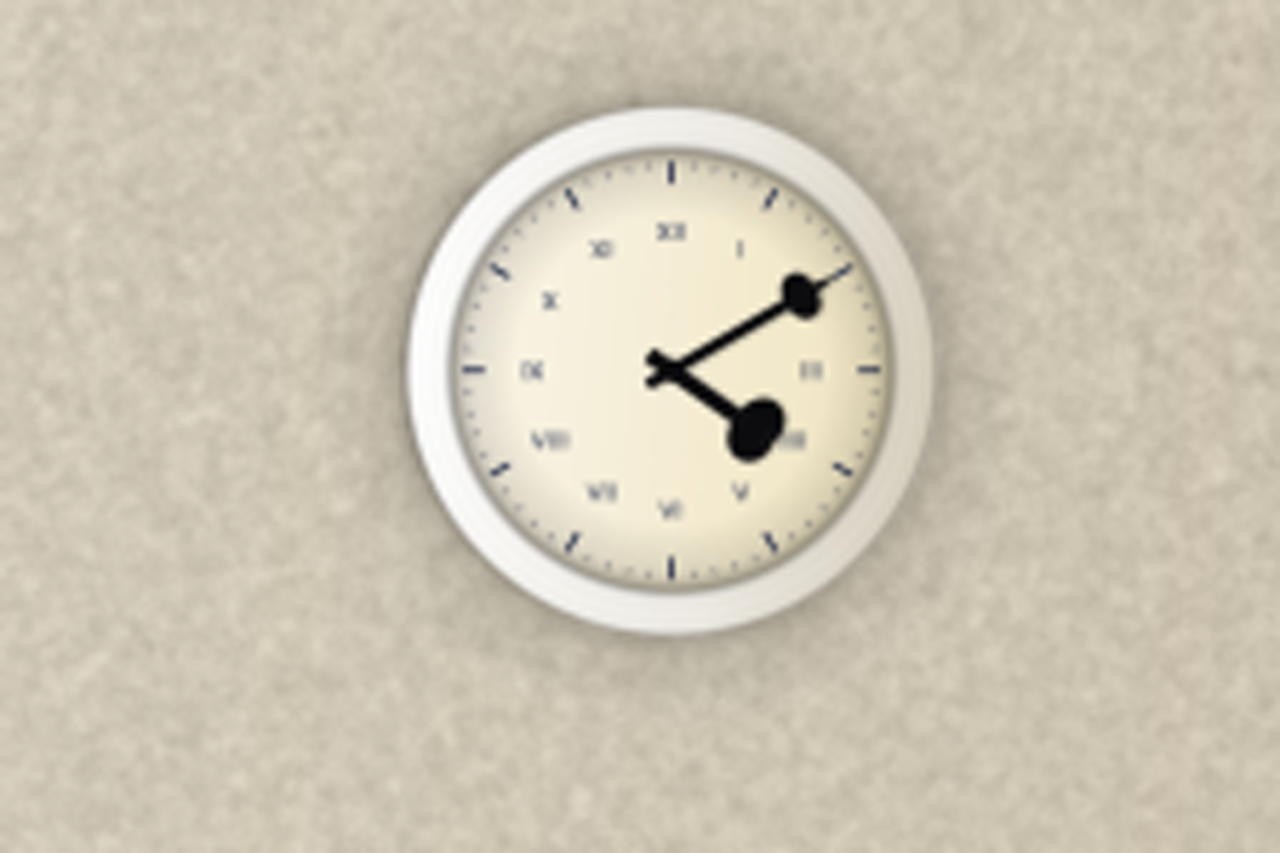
h=4 m=10
